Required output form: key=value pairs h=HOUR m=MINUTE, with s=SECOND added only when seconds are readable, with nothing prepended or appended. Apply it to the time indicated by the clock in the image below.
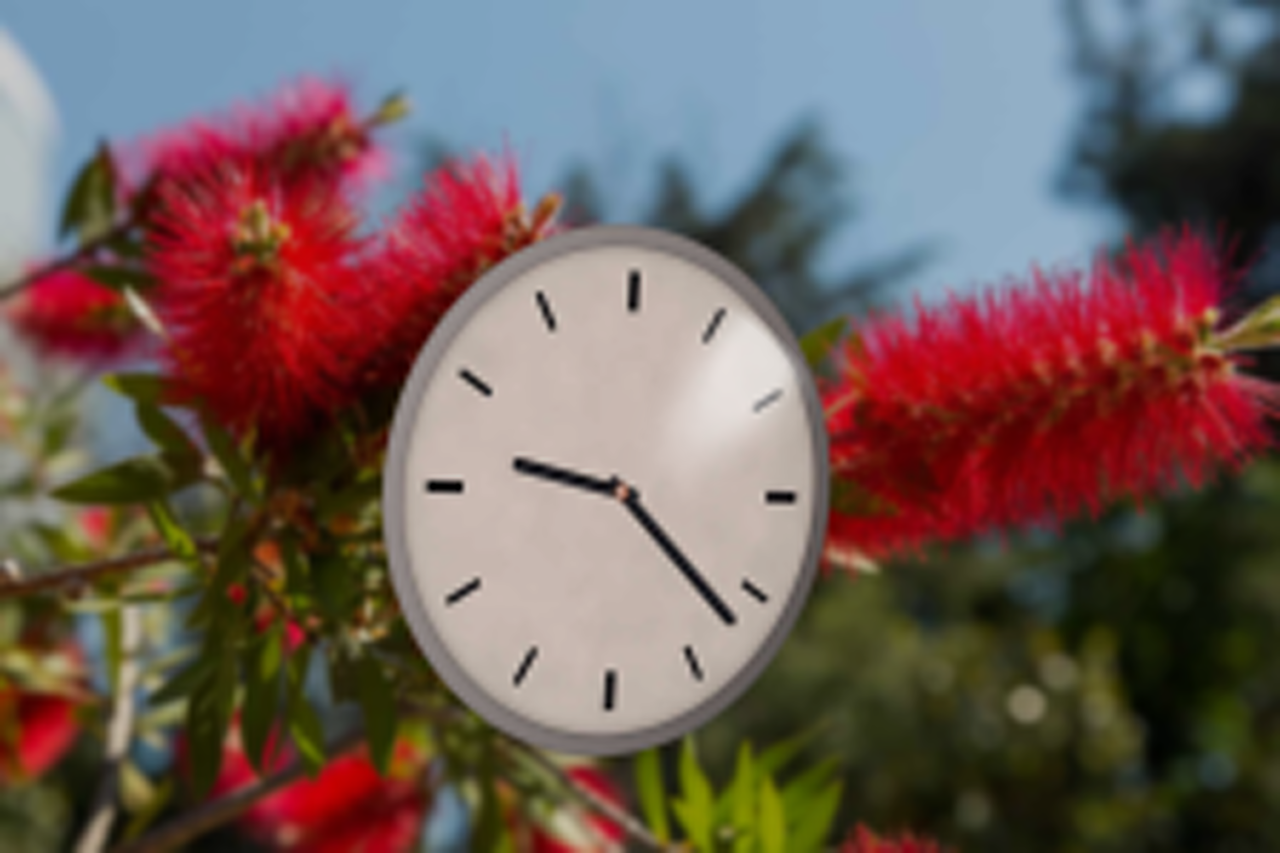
h=9 m=22
